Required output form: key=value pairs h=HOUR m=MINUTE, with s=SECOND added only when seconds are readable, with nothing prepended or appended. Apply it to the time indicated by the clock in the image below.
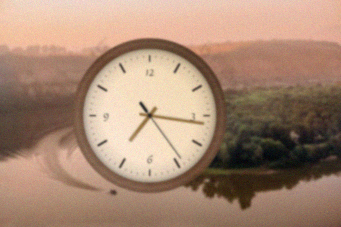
h=7 m=16 s=24
